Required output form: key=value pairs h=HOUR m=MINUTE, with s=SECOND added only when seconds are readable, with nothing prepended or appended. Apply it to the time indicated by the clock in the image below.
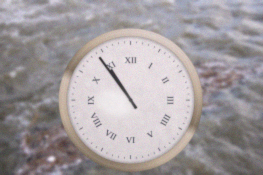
h=10 m=54
